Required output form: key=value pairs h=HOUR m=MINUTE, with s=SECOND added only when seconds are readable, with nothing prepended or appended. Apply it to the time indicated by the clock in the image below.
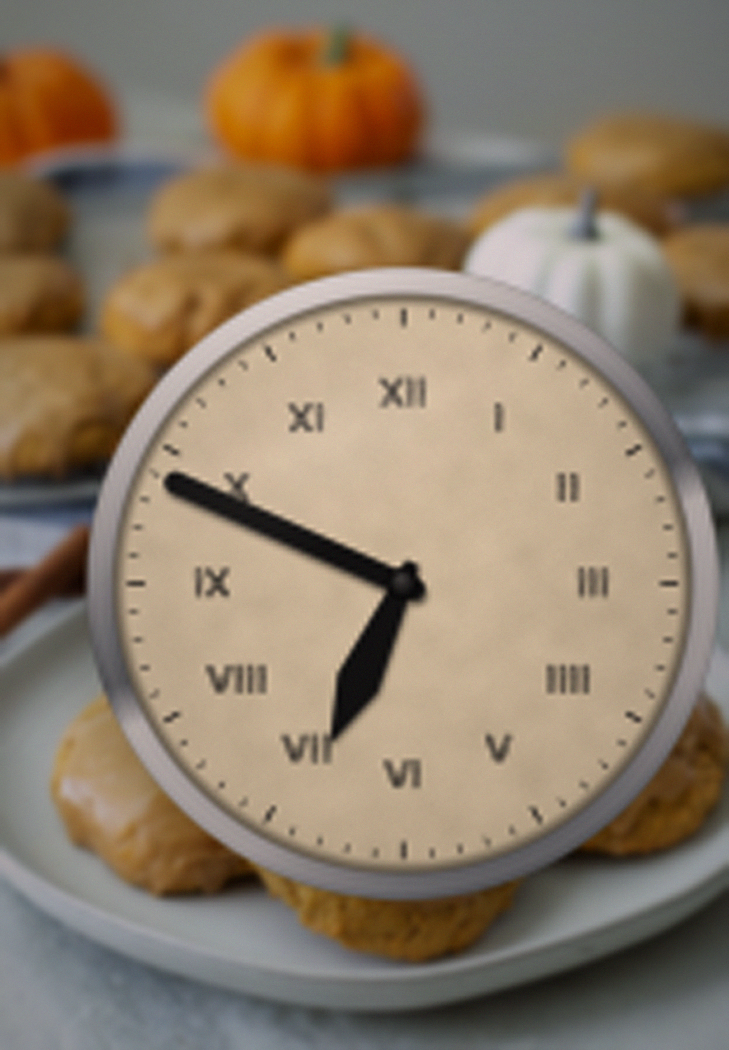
h=6 m=49
